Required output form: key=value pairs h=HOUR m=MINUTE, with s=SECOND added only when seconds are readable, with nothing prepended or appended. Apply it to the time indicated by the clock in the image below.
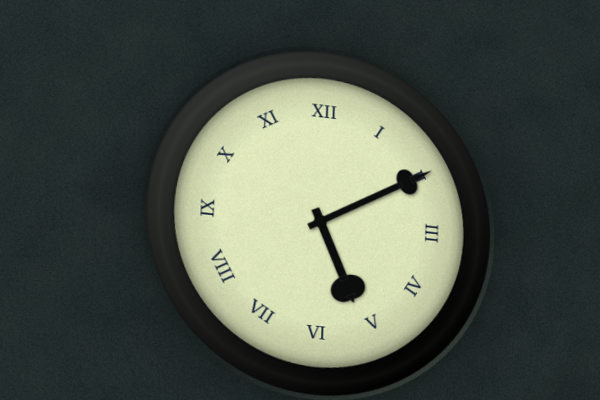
h=5 m=10
